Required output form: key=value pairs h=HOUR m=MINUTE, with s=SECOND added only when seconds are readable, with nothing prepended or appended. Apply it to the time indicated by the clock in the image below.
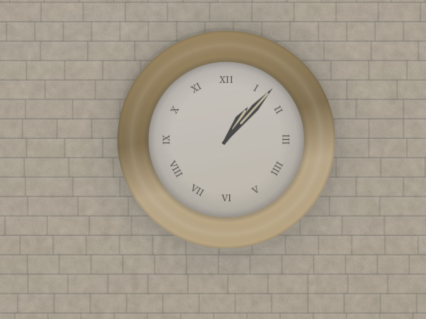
h=1 m=7
